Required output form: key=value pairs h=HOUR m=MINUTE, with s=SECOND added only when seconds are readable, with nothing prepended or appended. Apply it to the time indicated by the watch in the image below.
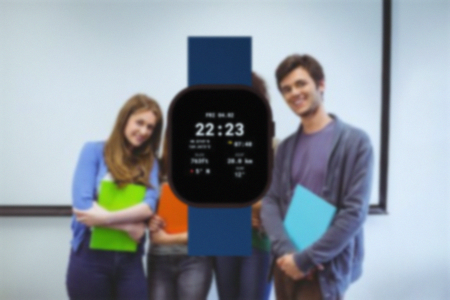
h=22 m=23
